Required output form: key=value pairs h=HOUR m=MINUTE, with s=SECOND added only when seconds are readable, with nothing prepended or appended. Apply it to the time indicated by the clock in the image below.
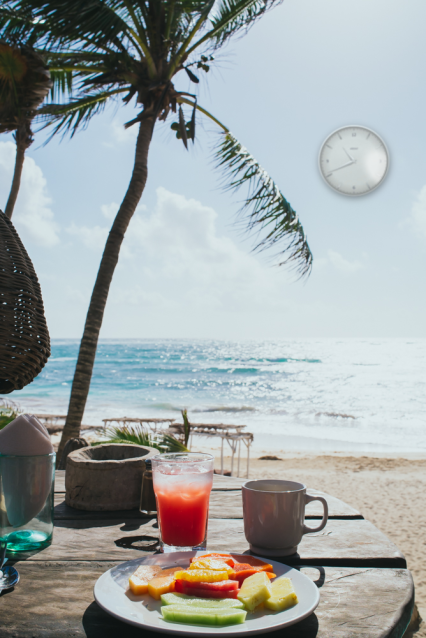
h=10 m=41
